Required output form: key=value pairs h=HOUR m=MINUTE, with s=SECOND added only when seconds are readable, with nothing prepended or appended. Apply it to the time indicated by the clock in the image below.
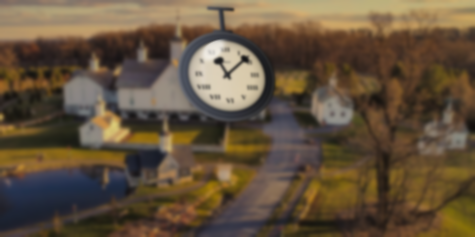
h=11 m=8
